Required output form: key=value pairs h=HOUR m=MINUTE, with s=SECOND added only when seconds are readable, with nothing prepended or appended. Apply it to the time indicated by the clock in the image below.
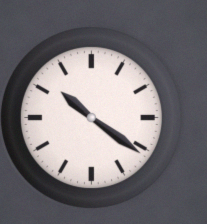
h=10 m=21
